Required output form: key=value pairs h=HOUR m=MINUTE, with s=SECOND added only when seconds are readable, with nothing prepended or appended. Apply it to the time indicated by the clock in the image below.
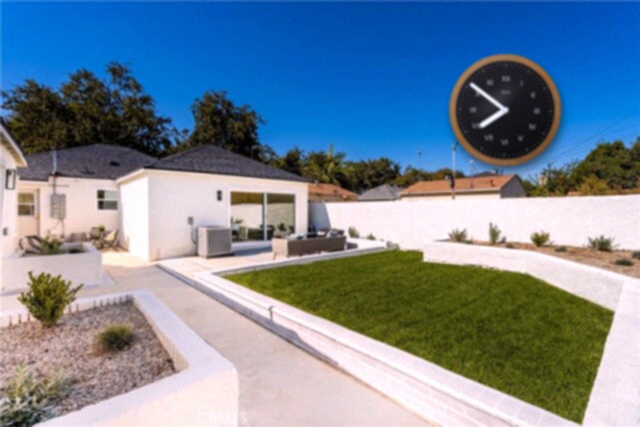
h=7 m=51
